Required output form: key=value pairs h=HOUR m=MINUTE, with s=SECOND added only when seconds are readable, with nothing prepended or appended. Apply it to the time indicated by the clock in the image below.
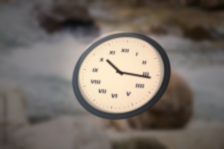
h=10 m=16
